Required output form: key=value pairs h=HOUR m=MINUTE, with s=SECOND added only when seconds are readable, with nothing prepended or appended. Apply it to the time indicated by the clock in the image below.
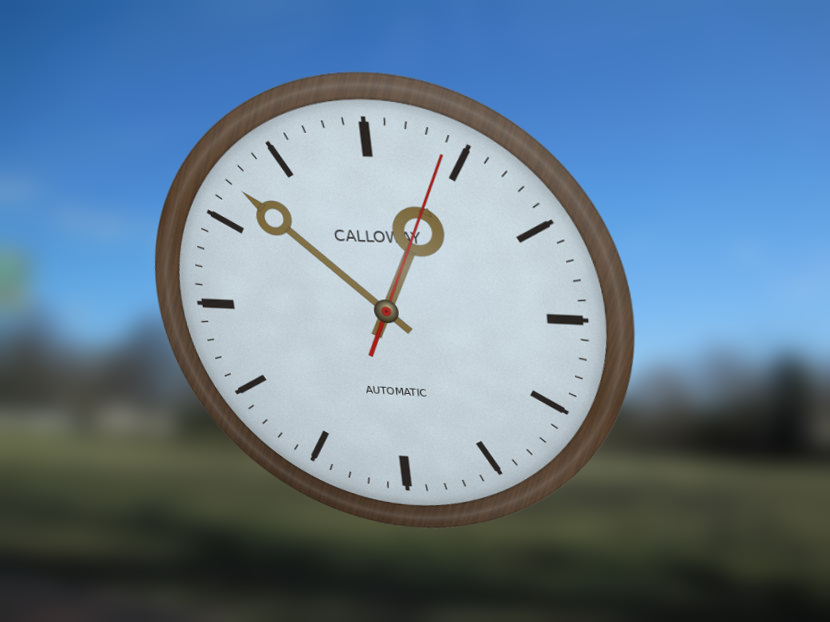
h=12 m=52 s=4
